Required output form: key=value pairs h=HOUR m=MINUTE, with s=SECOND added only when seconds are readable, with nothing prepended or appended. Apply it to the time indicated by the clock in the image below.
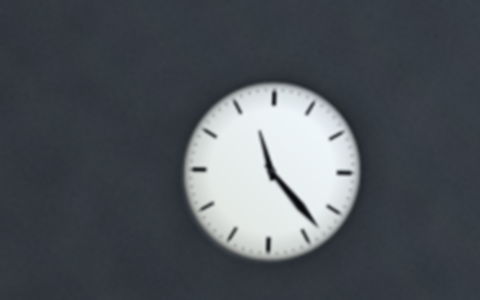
h=11 m=23
